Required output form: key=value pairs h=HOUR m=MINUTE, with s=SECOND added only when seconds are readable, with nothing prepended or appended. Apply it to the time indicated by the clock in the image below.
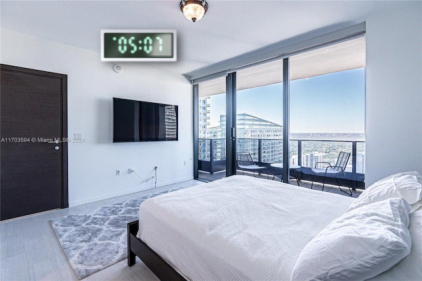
h=5 m=7
